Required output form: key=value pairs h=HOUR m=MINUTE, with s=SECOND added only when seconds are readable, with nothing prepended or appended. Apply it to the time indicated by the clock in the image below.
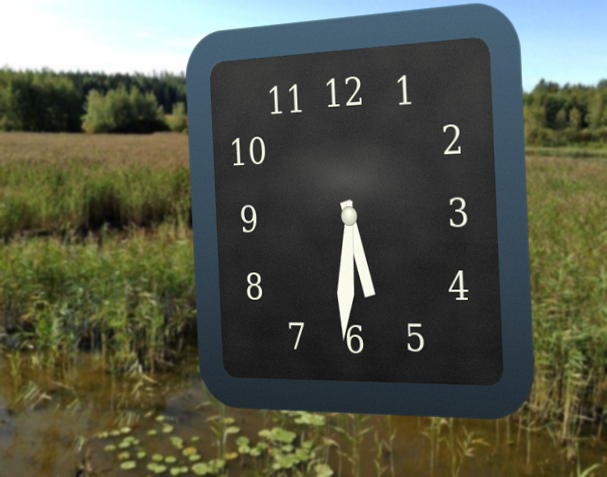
h=5 m=31
